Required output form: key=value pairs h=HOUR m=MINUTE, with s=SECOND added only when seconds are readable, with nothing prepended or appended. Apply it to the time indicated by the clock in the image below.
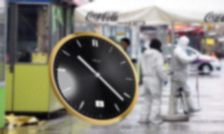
h=10 m=22
